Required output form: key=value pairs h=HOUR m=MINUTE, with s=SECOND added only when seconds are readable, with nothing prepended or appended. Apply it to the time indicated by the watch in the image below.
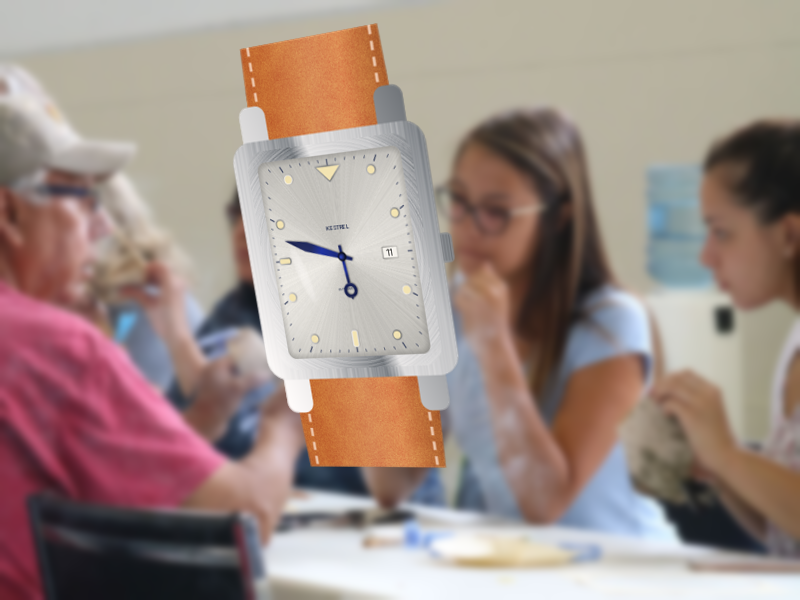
h=5 m=48
